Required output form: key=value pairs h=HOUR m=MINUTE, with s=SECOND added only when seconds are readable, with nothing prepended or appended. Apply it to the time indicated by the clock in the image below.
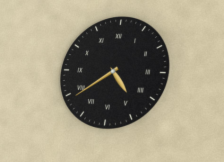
h=4 m=39
